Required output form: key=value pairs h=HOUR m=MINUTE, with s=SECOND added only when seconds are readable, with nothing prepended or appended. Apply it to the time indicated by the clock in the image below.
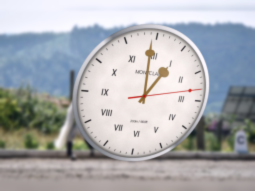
h=12 m=59 s=13
